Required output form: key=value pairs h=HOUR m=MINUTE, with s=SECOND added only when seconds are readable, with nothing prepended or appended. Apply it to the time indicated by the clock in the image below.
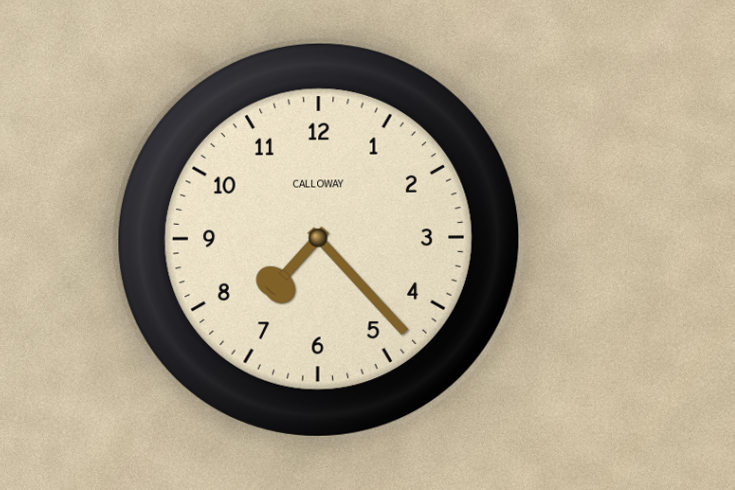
h=7 m=23
